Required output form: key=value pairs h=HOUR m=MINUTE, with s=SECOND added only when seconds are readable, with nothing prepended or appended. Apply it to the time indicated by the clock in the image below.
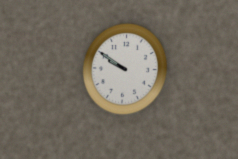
h=9 m=50
